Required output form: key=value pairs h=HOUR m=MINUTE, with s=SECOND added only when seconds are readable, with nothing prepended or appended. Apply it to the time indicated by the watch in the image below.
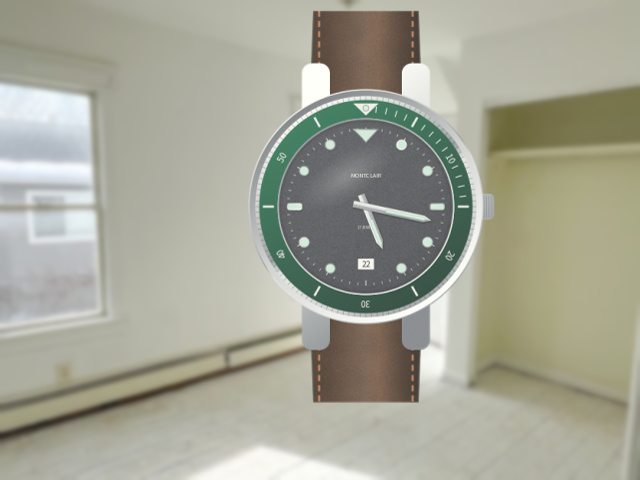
h=5 m=17
